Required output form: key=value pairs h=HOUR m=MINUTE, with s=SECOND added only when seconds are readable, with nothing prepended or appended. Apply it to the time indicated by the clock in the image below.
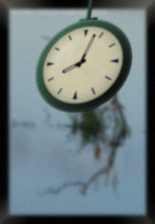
h=8 m=3
